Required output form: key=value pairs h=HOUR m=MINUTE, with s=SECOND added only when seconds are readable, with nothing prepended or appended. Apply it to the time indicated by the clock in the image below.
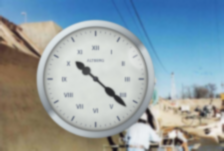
h=10 m=22
